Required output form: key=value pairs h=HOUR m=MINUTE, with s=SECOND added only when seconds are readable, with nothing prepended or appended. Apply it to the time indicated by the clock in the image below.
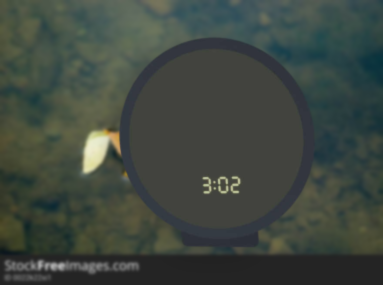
h=3 m=2
